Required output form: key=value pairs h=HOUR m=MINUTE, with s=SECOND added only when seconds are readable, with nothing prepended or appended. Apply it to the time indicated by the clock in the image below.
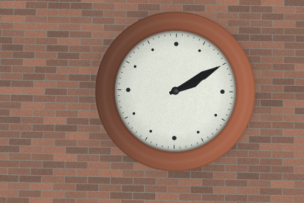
h=2 m=10
